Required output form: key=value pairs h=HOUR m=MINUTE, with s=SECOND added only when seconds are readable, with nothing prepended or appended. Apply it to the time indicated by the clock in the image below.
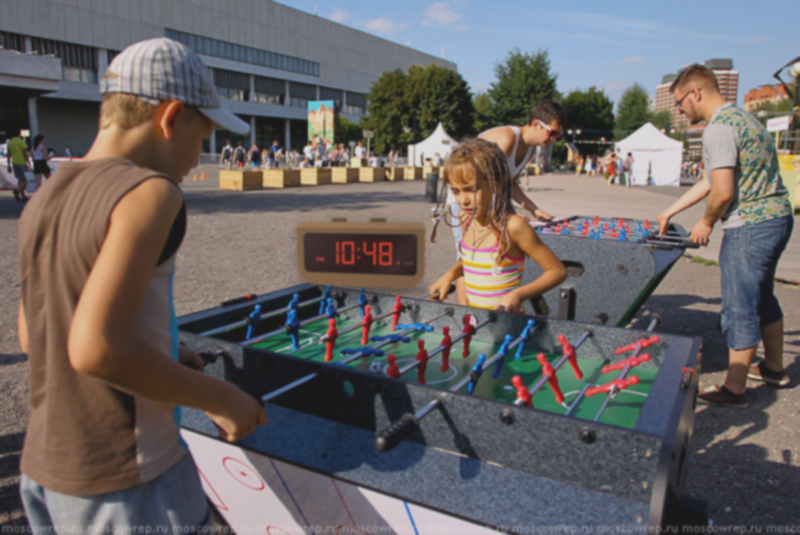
h=10 m=48
